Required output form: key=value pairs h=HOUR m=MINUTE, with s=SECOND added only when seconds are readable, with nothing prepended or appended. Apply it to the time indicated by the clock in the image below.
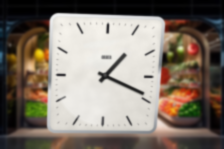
h=1 m=19
